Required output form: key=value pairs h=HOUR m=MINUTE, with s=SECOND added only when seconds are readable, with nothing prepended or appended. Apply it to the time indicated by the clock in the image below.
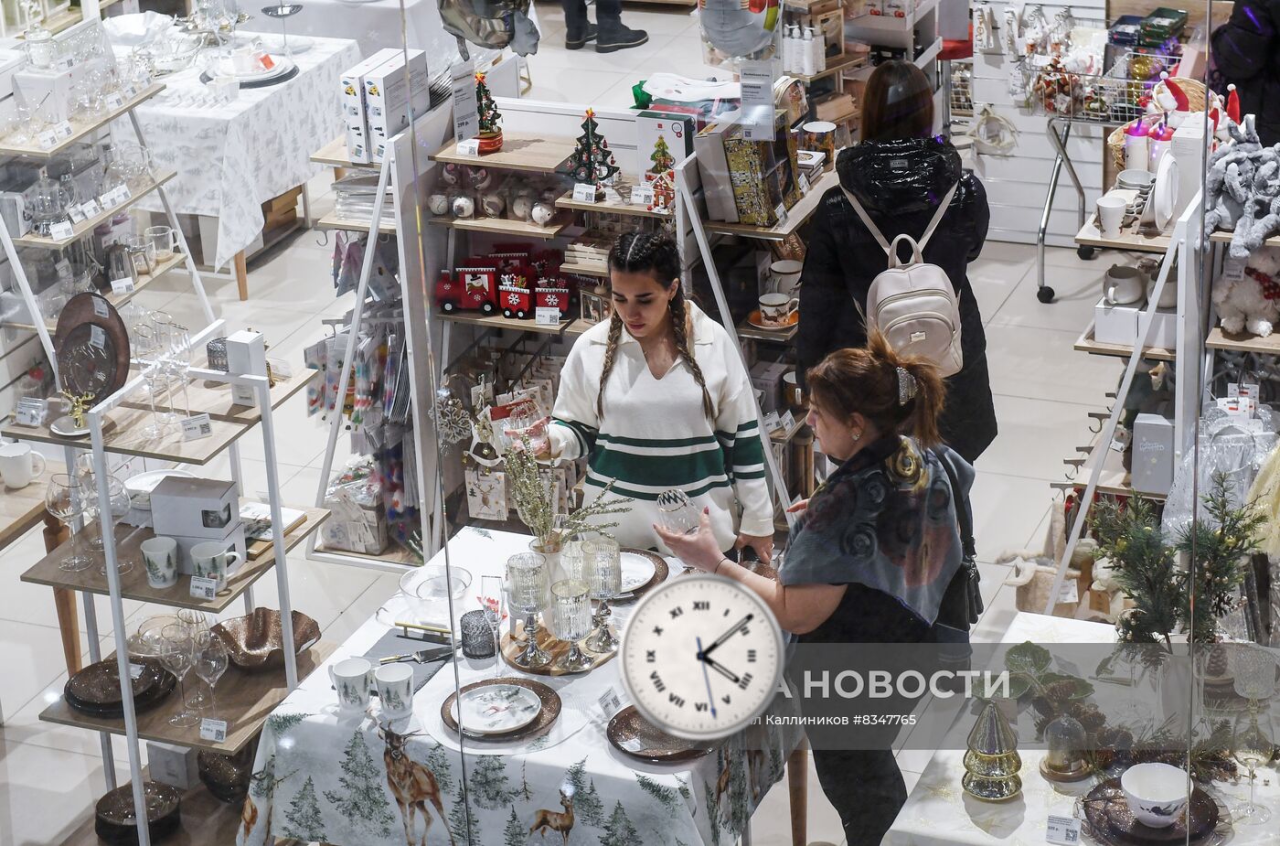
h=4 m=8 s=28
